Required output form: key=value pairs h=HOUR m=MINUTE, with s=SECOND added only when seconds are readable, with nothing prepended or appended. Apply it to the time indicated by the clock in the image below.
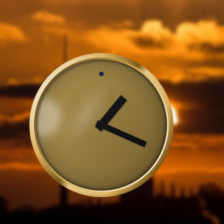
h=1 m=19
